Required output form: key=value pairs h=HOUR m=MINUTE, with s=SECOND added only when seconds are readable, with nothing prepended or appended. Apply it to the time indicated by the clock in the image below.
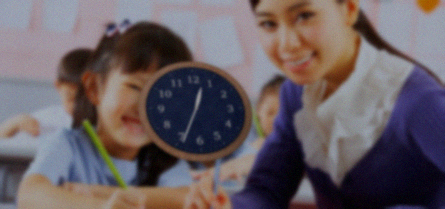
h=12 m=34
